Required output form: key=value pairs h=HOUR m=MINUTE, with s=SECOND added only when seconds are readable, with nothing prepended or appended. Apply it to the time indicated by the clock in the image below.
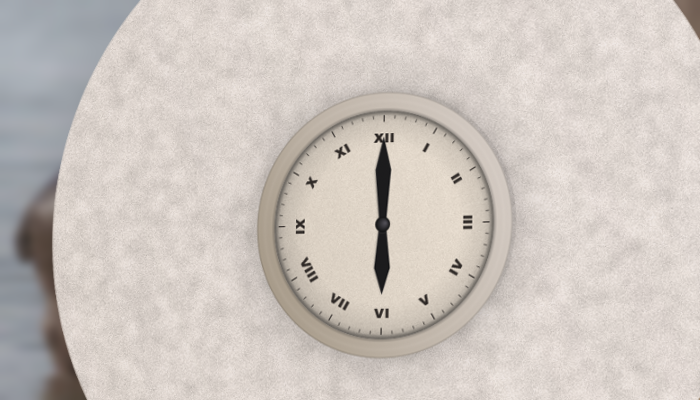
h=6 m=0
